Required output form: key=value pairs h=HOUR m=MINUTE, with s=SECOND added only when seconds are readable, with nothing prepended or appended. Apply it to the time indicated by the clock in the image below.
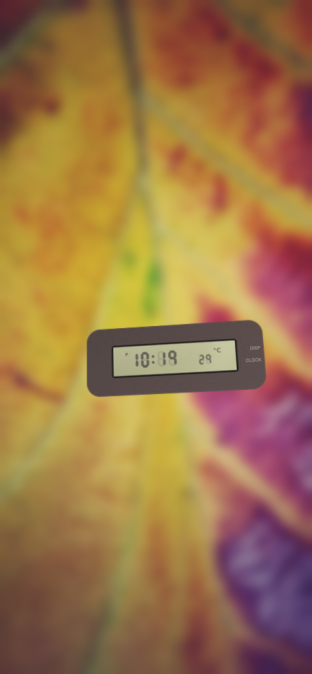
h=10 m=19
